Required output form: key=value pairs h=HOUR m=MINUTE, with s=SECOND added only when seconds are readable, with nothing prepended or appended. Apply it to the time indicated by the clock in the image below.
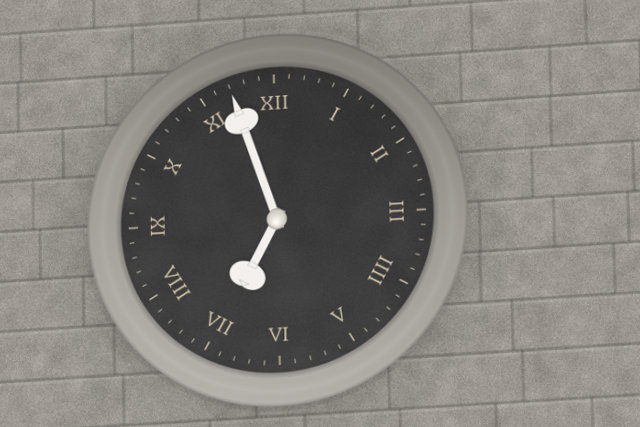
h=6 m=57
